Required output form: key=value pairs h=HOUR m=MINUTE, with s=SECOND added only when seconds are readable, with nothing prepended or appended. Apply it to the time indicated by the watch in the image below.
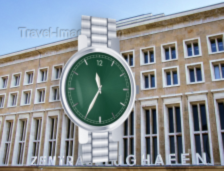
h=11 m=35
